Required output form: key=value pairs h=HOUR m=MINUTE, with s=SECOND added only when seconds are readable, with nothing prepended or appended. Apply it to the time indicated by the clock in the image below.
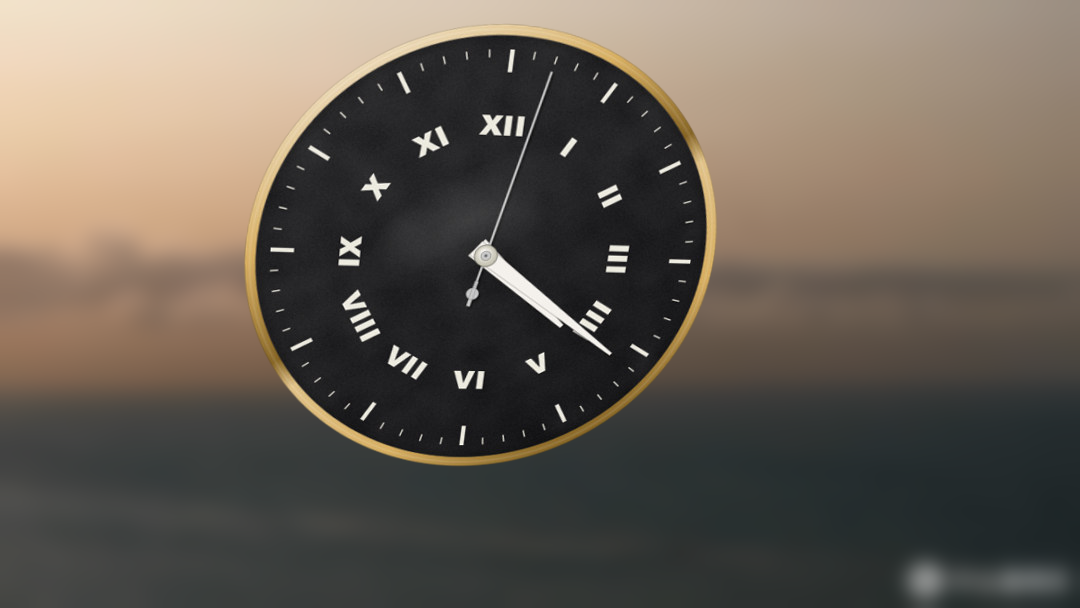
h=4 m=21 s=2
